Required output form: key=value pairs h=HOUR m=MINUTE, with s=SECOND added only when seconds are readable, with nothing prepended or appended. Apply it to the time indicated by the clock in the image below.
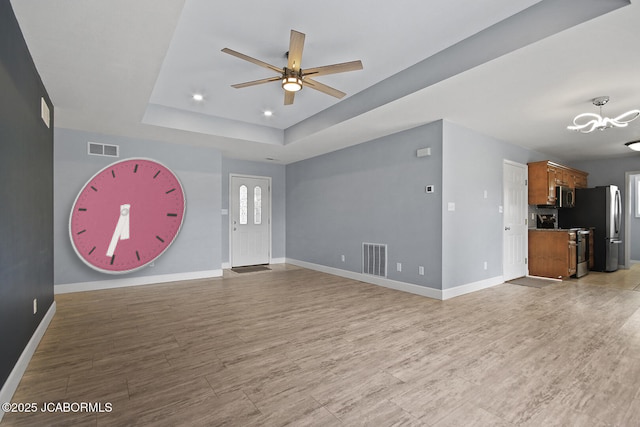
h=5 m=31
